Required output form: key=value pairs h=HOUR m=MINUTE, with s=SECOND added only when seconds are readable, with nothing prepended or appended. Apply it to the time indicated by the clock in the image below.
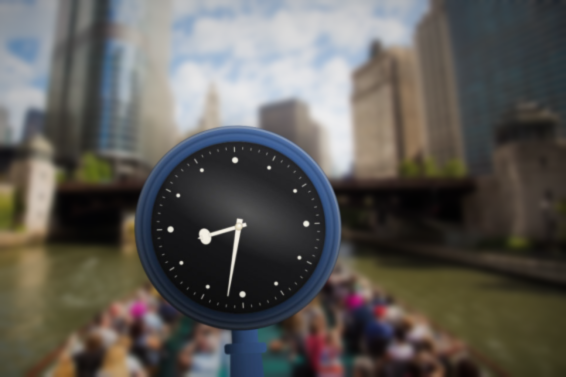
h=8 m=32
